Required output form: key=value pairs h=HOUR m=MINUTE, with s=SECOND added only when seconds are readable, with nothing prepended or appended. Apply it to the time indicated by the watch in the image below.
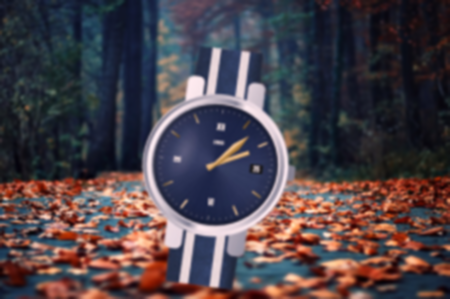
h=2 m=7
